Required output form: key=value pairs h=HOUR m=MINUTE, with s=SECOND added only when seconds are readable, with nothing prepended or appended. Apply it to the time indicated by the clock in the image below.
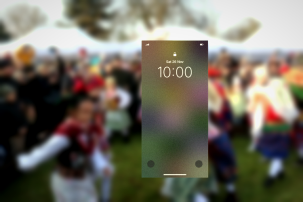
h=10 m=0
